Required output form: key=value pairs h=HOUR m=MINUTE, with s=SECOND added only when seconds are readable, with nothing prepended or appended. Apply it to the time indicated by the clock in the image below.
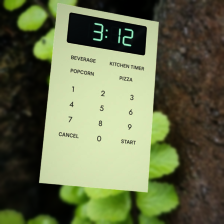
h=3 m=12
